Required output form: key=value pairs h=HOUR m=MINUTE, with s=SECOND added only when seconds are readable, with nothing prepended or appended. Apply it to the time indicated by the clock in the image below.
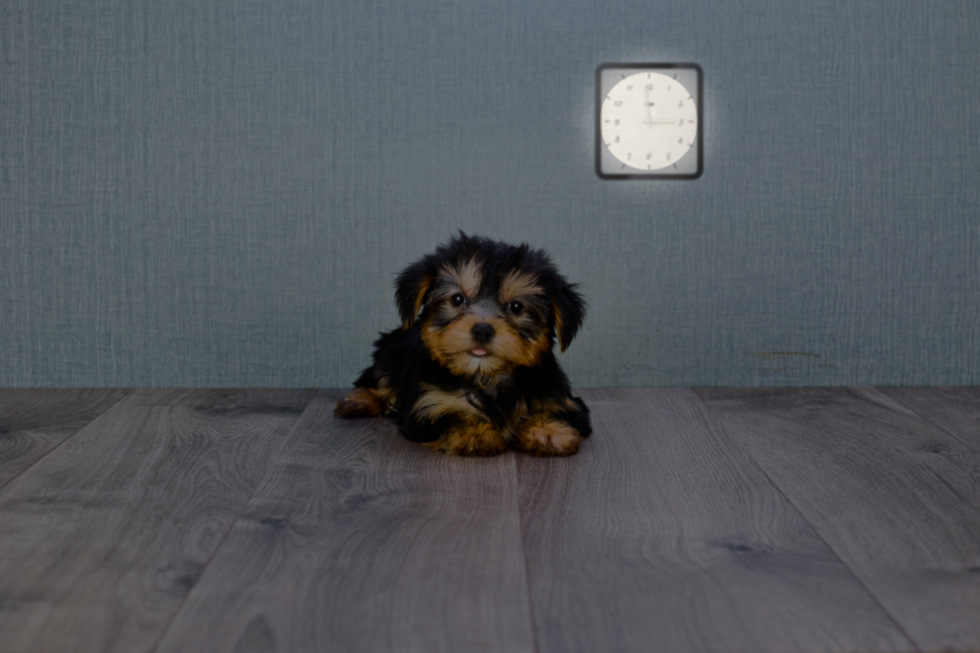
h=2 m=59
